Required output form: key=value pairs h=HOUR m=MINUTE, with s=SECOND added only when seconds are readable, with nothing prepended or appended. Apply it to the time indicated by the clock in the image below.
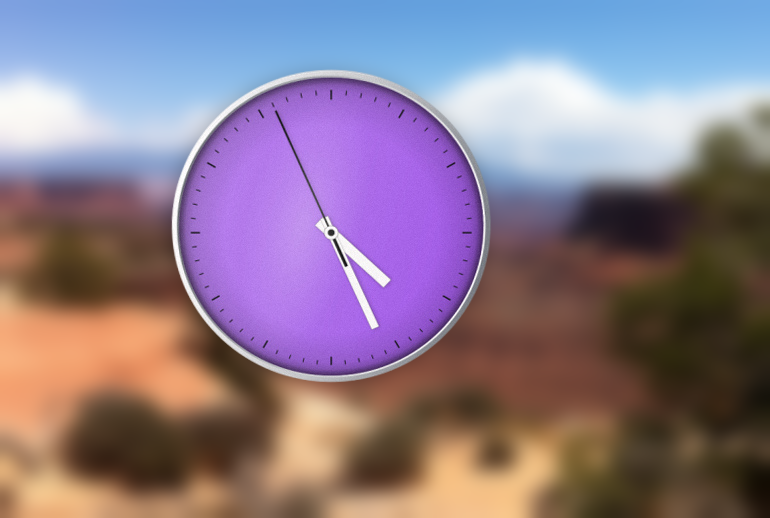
h=4 m=25 s=56
